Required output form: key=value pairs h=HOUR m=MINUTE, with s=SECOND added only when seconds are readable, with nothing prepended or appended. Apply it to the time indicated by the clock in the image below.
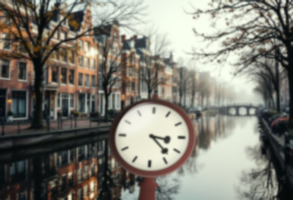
h=3 m=23
